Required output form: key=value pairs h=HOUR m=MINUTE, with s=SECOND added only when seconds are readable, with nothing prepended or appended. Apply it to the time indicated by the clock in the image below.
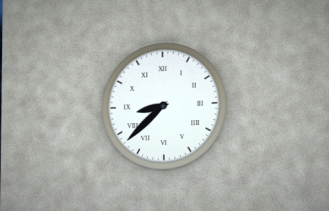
h=8 m=38
